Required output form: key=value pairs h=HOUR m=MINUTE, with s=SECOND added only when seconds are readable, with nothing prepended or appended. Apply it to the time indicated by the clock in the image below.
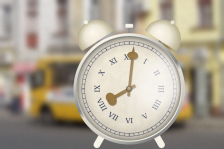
h=8 m=1
